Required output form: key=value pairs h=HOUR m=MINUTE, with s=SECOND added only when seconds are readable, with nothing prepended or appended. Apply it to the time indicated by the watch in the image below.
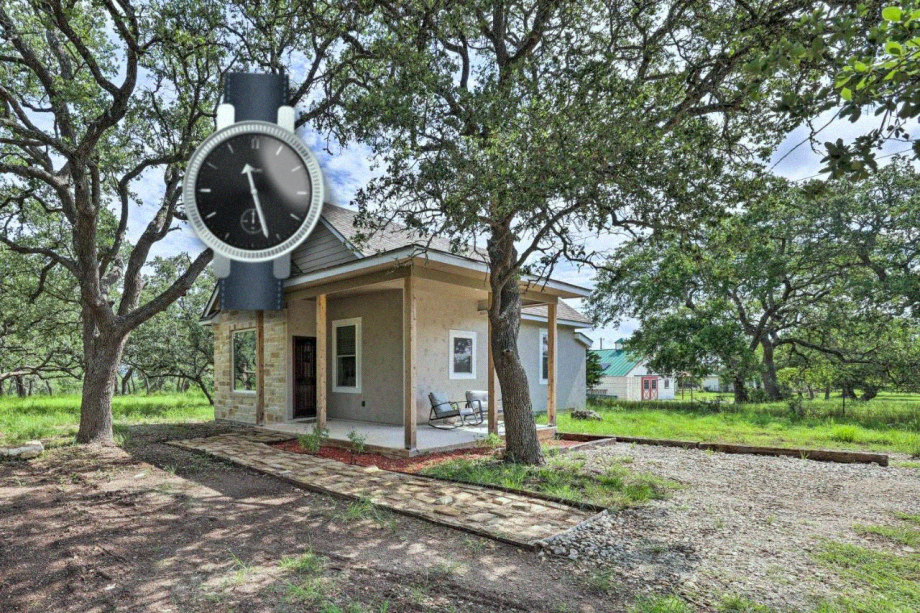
h=11 m=27
